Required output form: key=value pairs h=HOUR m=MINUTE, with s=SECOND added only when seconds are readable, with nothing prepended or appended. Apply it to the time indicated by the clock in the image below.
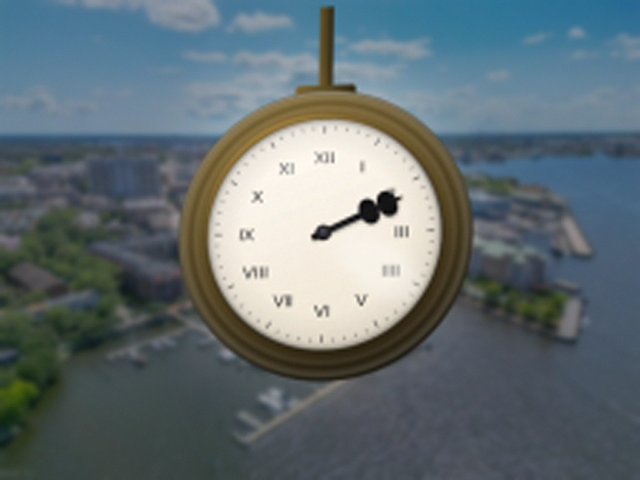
h=2 m=11
